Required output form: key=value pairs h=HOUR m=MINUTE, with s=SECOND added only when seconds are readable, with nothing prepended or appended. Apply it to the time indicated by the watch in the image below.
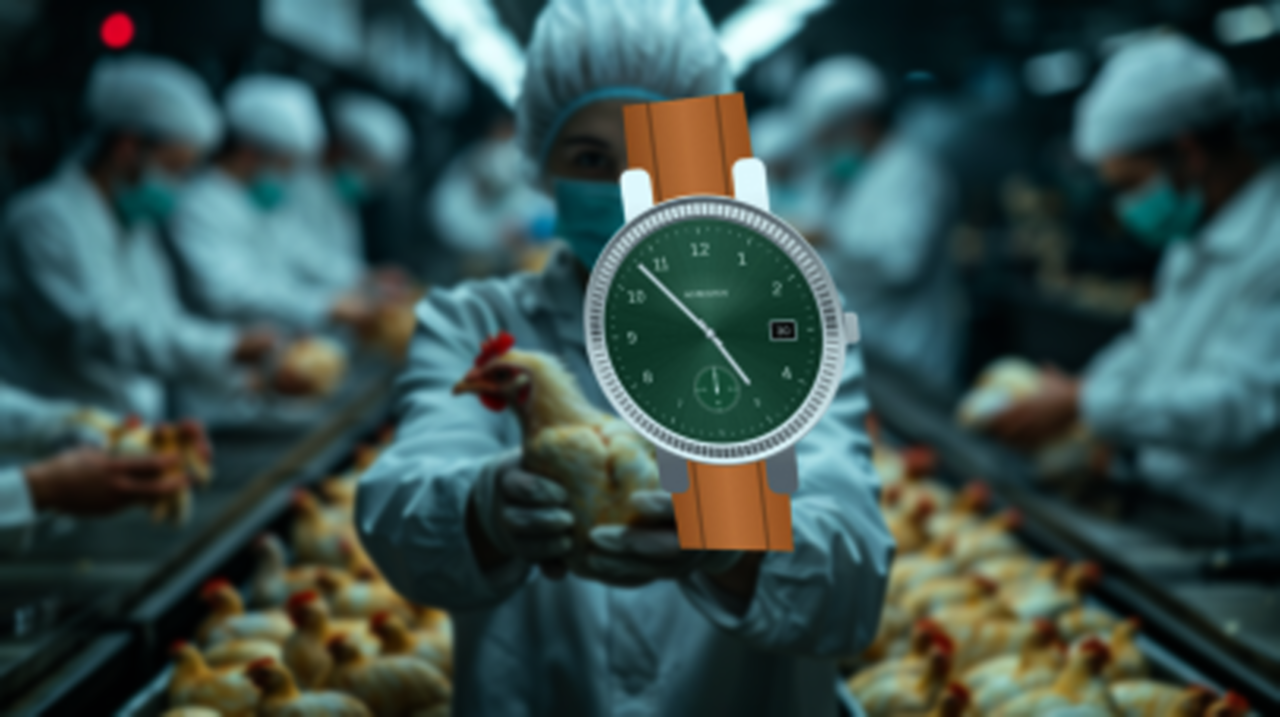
h=4 m=53
